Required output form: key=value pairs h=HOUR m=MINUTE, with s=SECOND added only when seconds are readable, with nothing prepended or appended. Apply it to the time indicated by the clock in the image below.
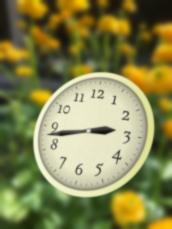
h=2 m=43
